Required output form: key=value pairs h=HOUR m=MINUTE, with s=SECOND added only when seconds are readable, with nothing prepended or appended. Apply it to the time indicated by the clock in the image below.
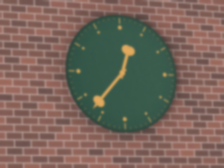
h=12 m=37
